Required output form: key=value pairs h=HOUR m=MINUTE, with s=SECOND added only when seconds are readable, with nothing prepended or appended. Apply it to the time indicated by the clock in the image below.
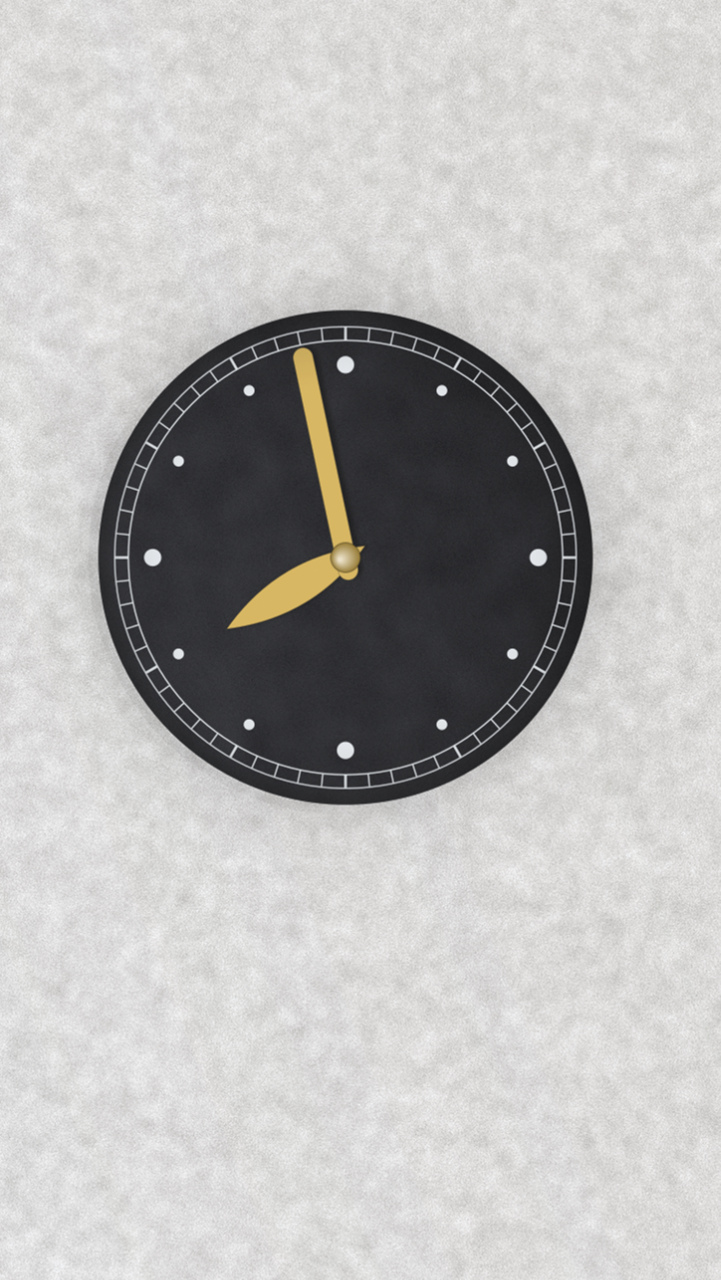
h=7 m=58
